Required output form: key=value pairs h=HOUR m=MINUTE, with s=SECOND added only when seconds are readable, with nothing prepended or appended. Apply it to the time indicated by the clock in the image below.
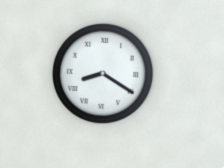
h=8 m=20
